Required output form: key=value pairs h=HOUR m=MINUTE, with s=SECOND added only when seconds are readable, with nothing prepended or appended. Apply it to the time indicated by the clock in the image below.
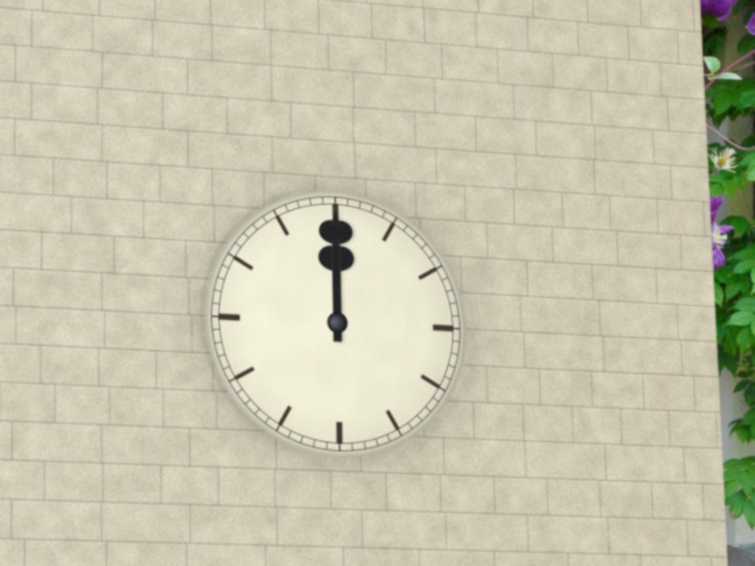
h=12 m=0
